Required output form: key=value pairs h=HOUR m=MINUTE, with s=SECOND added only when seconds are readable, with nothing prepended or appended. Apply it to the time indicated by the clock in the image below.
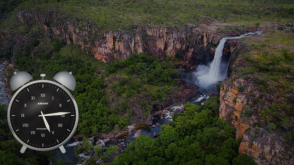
h=5 m=14
